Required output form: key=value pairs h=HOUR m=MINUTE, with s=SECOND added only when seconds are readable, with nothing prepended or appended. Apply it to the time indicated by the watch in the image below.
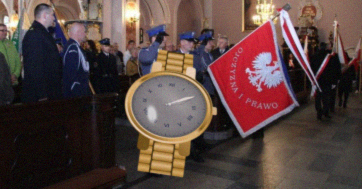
h=2 m=10
